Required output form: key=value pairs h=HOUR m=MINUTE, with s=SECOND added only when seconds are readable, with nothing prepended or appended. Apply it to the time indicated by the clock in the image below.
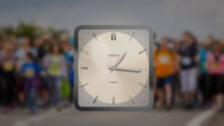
h=1 m=16
